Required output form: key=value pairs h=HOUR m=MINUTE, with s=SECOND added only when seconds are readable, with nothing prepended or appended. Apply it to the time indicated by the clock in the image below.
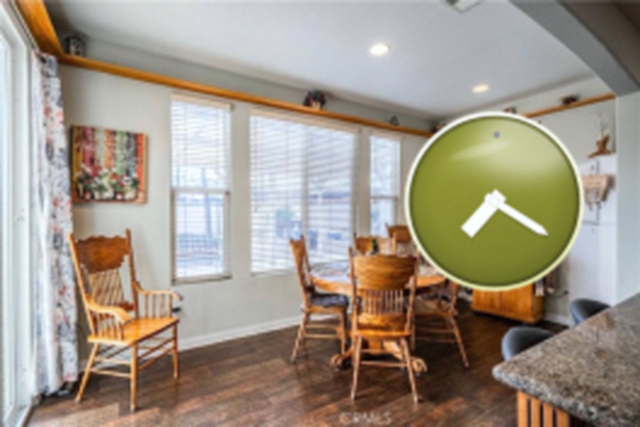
h=7 m=20
